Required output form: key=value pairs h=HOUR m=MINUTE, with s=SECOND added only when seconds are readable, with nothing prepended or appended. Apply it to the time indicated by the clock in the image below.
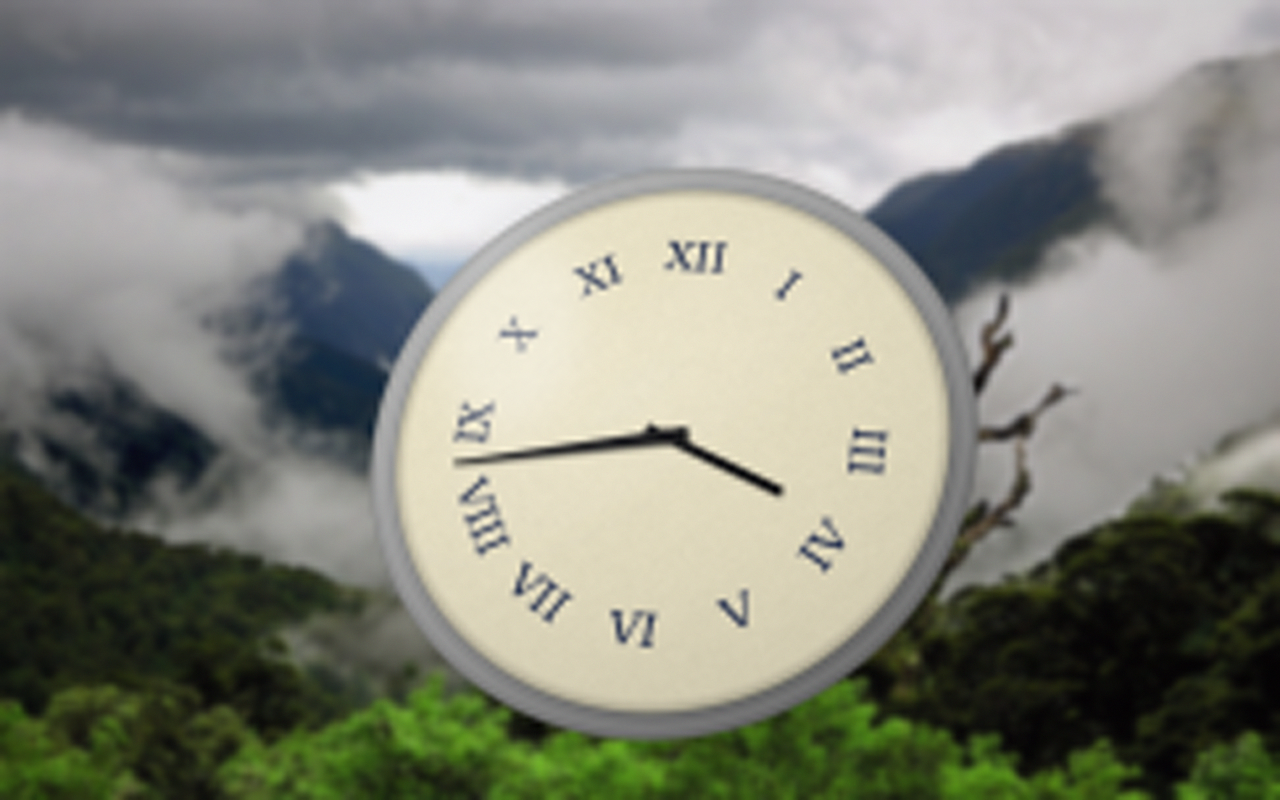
h=3 m=43
